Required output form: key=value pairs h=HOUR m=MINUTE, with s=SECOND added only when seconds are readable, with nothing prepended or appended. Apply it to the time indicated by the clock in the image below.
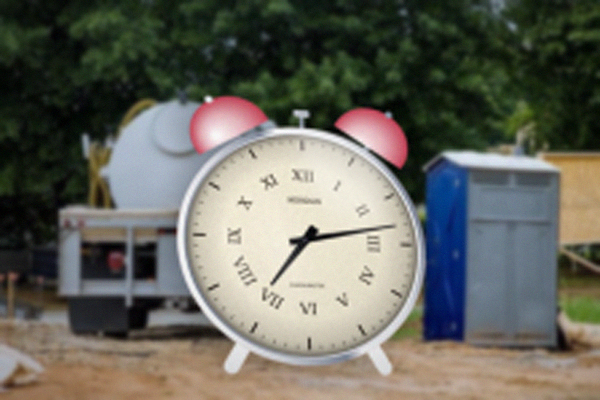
h=7 m=13
